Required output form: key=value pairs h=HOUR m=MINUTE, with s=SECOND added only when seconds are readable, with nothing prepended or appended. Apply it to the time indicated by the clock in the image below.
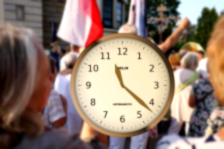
h=11 m=22
